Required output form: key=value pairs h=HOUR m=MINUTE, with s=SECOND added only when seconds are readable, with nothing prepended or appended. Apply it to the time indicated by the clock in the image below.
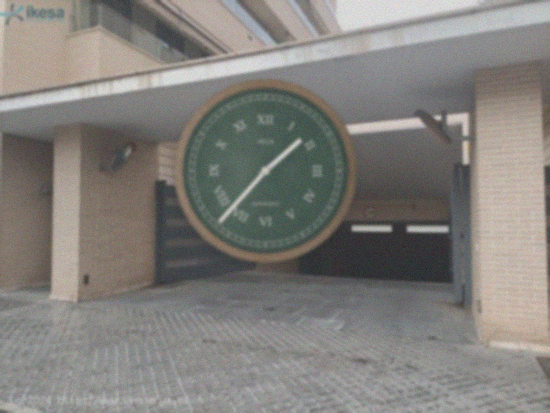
h=1 m=37
